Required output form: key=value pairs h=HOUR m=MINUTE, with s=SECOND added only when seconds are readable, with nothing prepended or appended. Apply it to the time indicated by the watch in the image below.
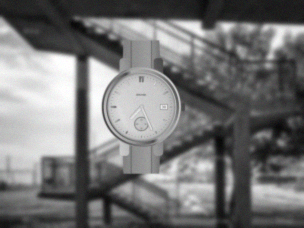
h=7 m=26
